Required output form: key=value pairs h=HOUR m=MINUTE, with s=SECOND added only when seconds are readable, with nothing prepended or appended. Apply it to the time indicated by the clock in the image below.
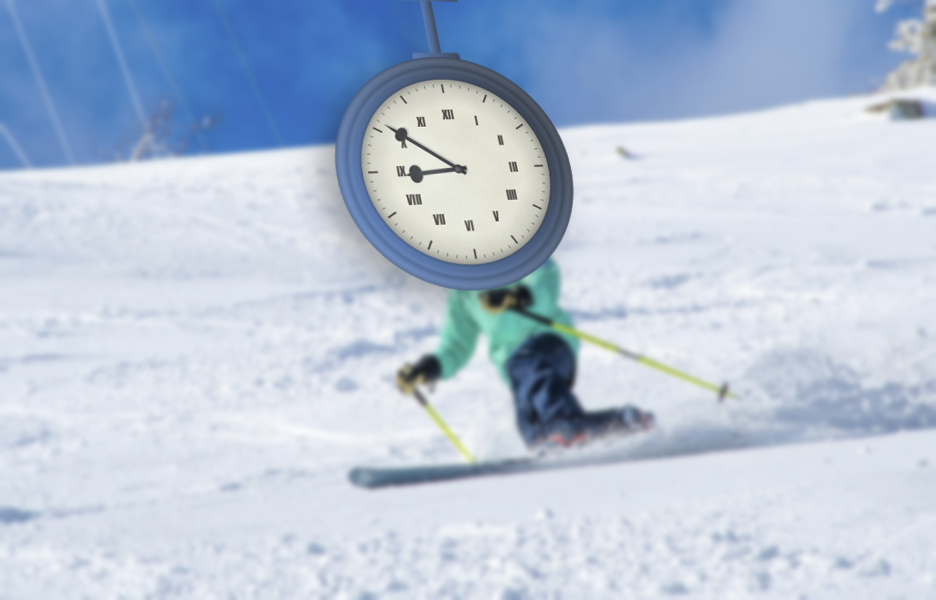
h=8 m=51
